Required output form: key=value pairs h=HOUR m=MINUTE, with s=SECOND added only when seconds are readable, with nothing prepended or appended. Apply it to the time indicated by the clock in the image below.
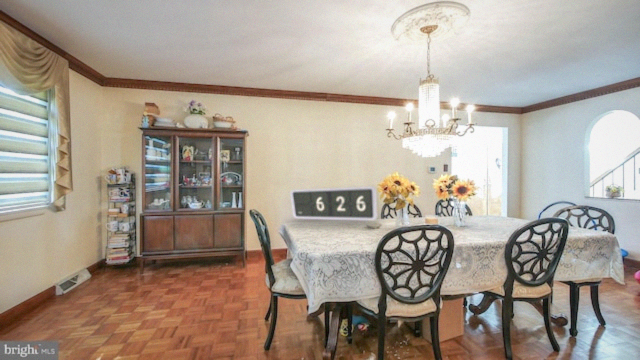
h=6 m=26
